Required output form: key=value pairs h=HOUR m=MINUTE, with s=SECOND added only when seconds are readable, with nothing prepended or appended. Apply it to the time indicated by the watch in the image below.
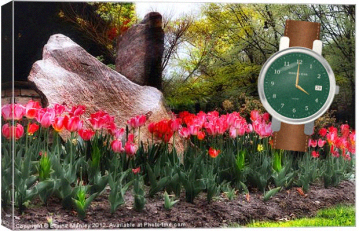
h=4 m=0
